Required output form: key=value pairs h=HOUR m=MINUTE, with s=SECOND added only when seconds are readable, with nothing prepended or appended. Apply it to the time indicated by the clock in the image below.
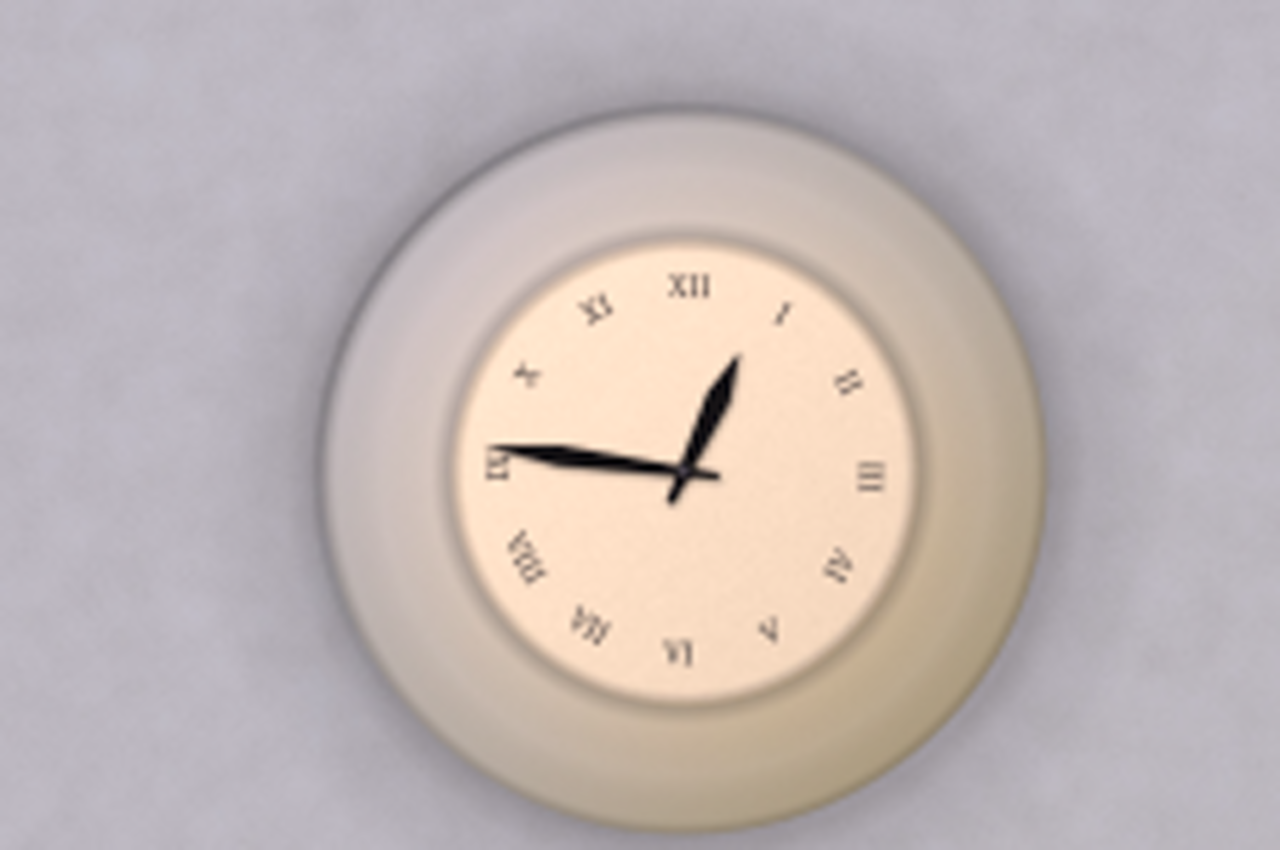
h=12 m=46
